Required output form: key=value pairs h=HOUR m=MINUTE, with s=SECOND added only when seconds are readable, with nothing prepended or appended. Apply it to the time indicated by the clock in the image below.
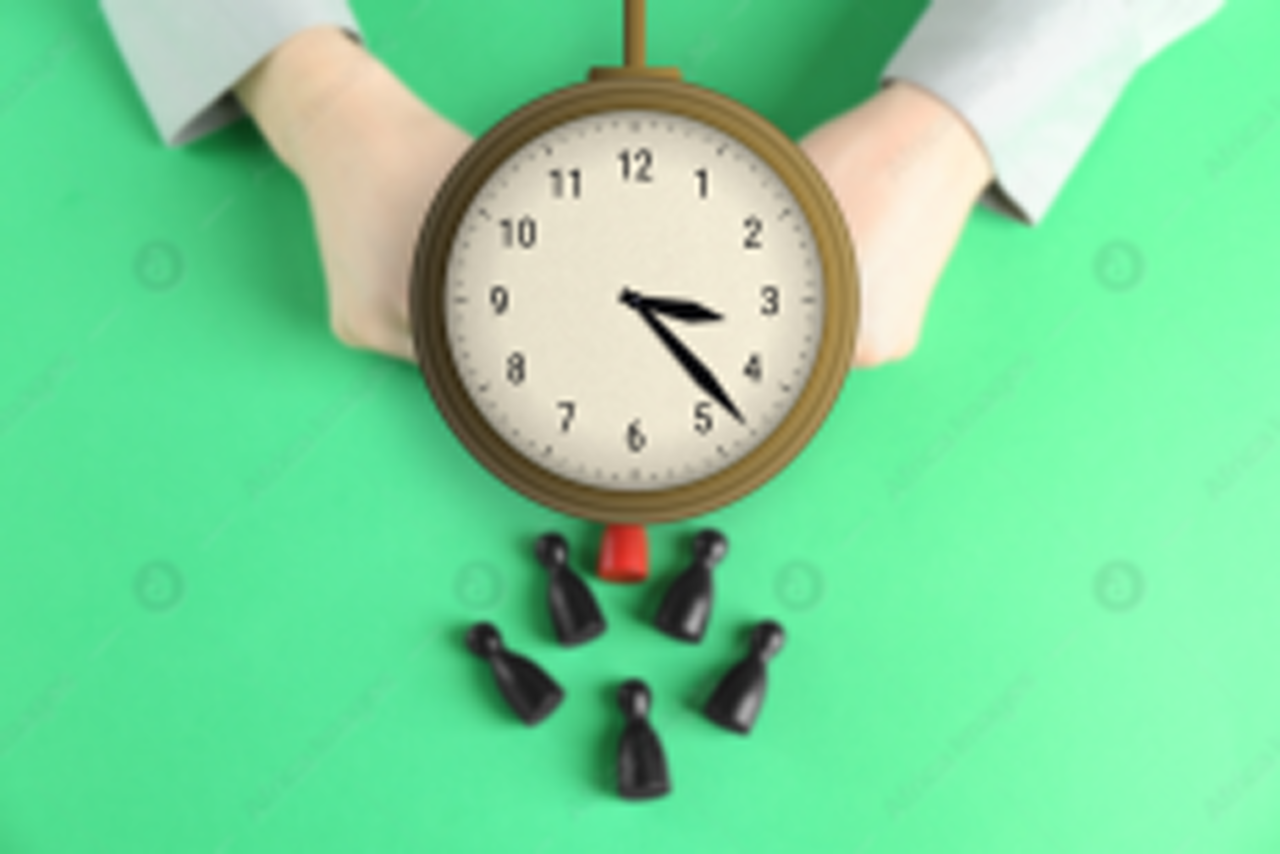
h=3 m=23
